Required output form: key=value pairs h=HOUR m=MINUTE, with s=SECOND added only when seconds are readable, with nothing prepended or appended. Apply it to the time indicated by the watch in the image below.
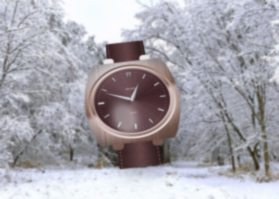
h=12 m=49
